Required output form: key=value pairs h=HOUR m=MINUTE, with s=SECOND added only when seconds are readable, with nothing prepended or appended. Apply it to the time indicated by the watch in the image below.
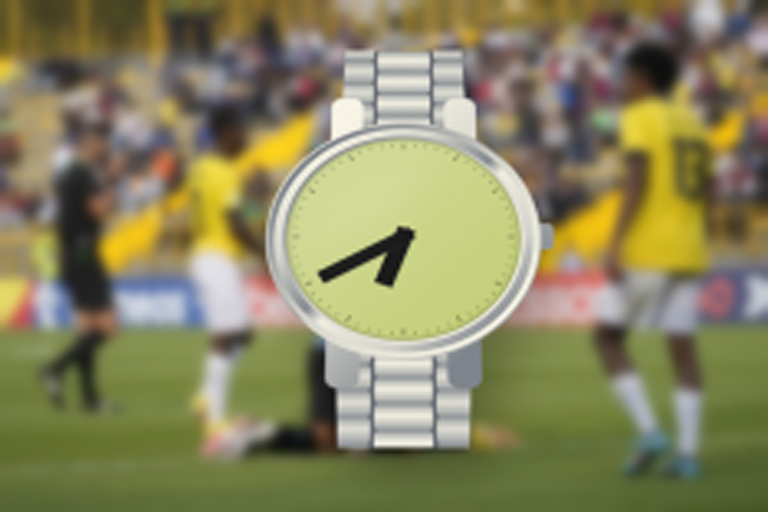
h=6 m=40
